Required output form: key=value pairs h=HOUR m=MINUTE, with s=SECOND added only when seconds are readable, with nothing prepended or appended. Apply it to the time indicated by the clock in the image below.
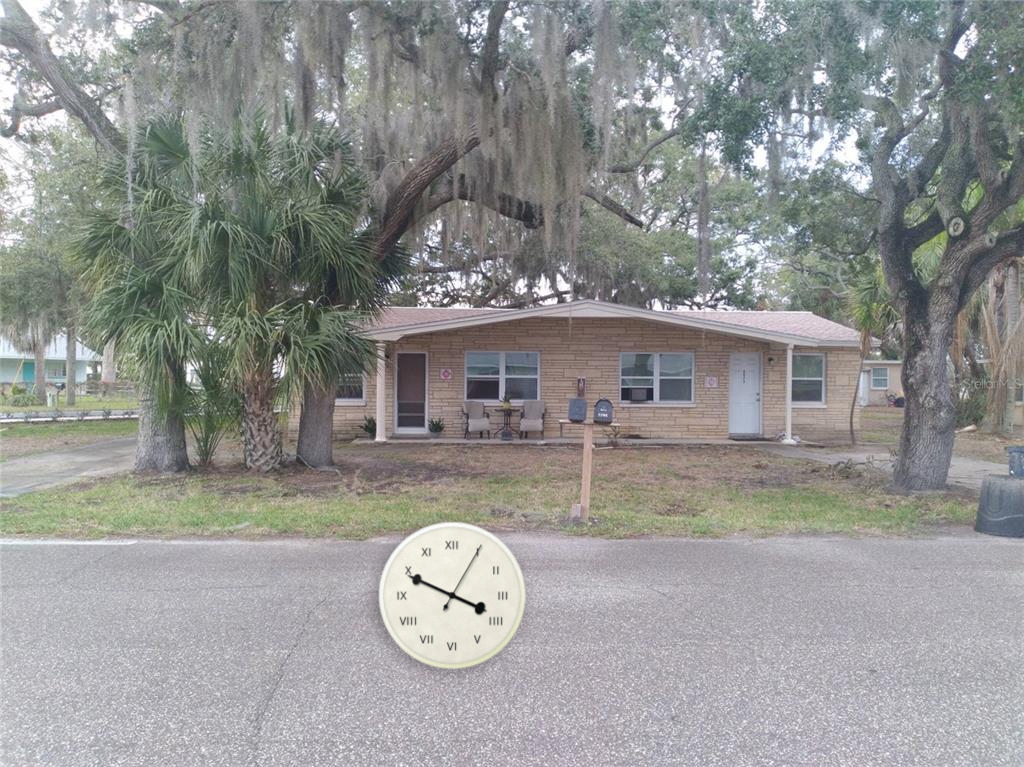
h=3 m=49 s=5
